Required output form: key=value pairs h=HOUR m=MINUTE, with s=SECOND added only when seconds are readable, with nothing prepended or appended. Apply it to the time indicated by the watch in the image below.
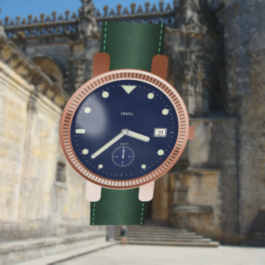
h=3 m=38
